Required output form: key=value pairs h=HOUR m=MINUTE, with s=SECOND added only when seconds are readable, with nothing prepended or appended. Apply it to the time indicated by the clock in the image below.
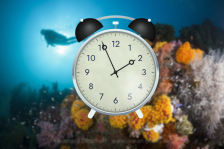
h=1 m=56
